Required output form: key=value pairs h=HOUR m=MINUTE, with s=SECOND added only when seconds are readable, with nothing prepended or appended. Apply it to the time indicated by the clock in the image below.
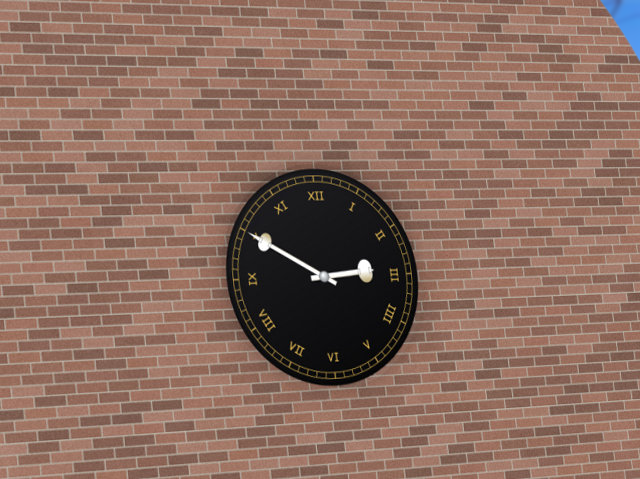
h=2 m=50
